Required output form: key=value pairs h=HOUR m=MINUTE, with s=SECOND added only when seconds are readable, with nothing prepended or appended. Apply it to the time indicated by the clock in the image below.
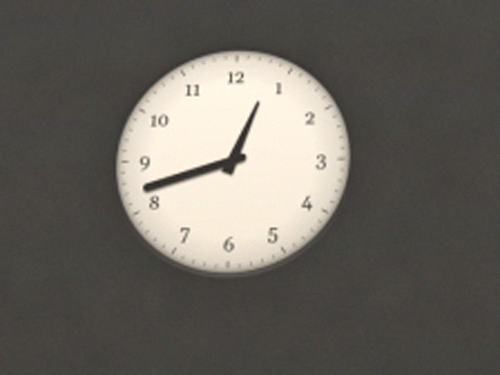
h=12 m=42
